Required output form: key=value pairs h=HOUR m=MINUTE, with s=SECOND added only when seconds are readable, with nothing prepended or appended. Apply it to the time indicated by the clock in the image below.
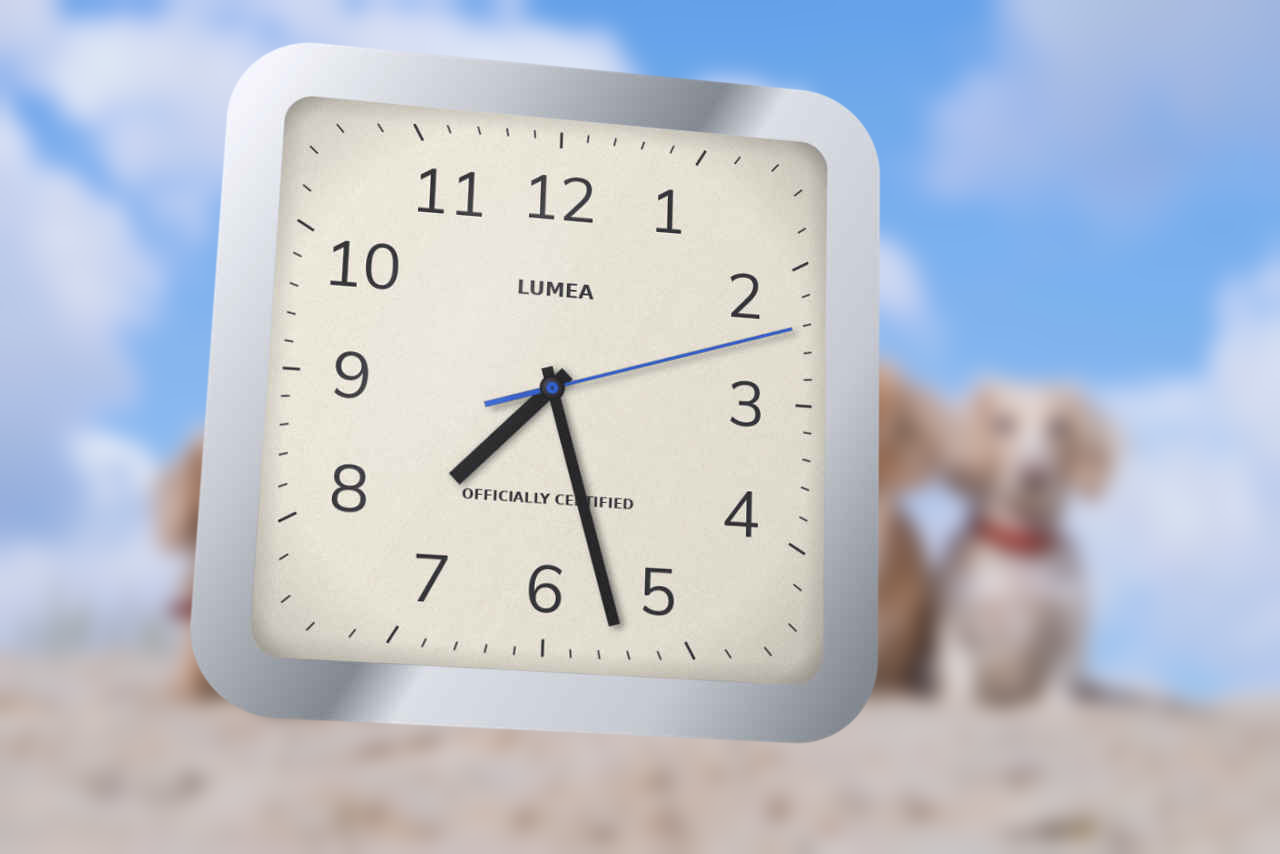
h=7 m=27 s=12
